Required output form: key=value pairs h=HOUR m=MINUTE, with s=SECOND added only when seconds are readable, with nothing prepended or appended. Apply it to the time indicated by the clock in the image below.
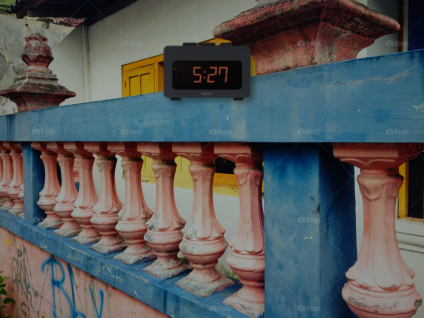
h=5 m=27
